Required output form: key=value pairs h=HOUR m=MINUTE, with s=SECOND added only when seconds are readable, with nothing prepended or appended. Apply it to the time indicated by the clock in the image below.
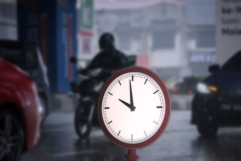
h=9 m=59
